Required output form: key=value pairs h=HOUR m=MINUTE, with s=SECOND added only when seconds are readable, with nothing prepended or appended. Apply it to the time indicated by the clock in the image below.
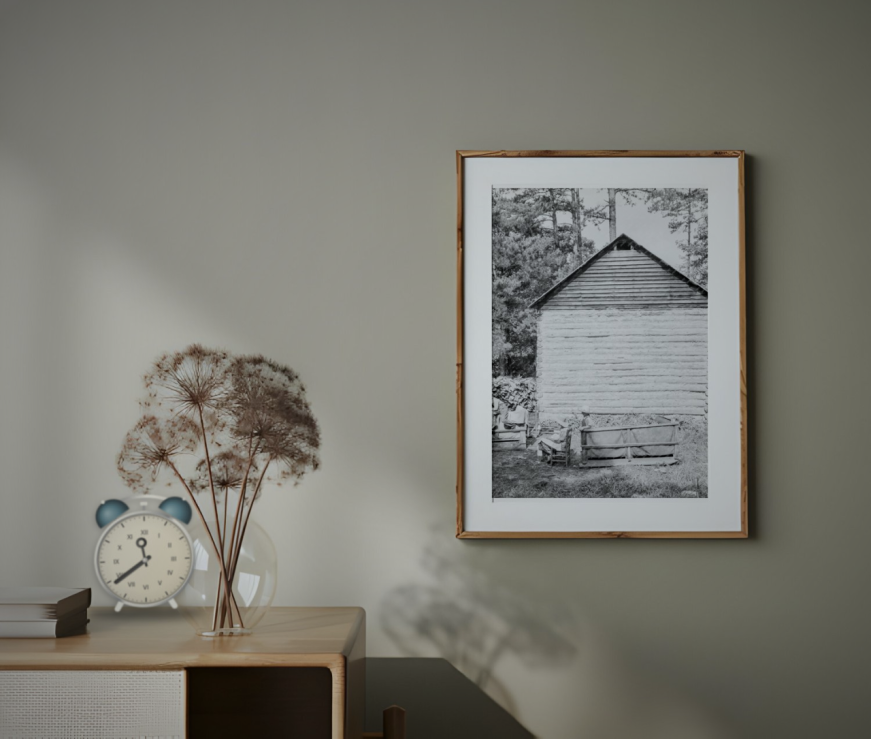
h=11 m=39
